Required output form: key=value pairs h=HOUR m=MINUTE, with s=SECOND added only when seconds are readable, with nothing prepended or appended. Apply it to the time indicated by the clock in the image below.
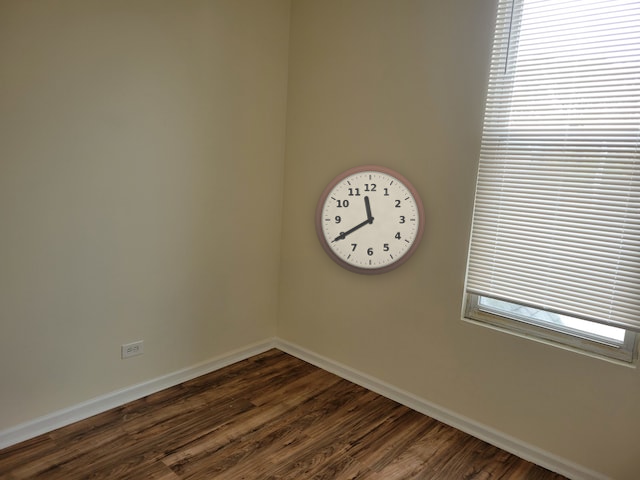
h=11 m=40
